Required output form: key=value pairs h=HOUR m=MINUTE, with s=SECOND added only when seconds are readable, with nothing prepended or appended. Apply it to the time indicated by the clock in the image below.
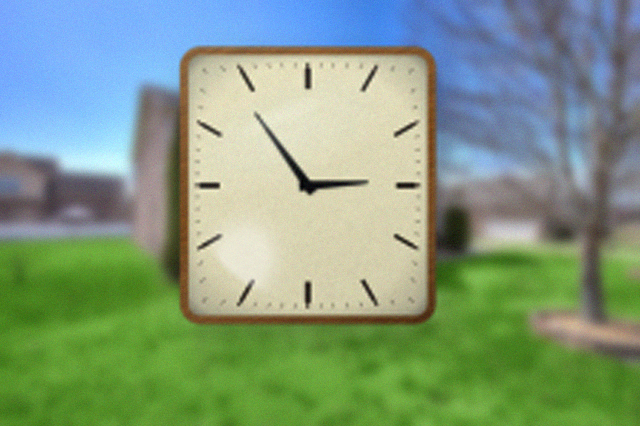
h=2 m=54
